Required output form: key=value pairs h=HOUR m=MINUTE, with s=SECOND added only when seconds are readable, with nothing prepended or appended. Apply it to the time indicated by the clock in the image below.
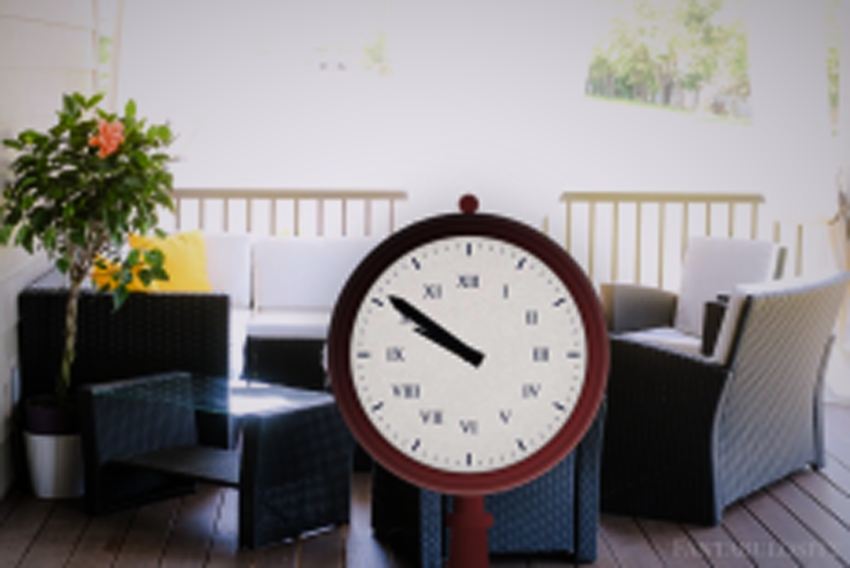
h=9 m=51
